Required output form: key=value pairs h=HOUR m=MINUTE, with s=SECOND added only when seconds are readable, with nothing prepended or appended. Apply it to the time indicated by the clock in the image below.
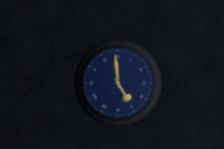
h=4 m=59
